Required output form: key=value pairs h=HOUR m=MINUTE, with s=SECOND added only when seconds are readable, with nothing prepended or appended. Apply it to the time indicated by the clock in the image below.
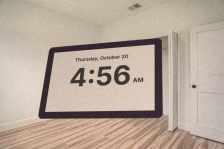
h=4 m=56
